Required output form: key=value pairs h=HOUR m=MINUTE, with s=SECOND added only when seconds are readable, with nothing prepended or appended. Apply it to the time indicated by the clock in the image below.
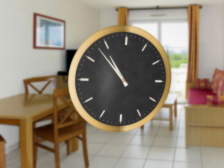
h=10 m=53
